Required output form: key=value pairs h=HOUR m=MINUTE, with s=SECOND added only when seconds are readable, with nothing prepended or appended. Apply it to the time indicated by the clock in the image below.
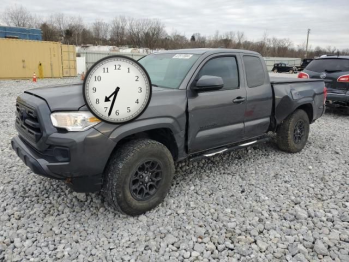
h=7 m=33
